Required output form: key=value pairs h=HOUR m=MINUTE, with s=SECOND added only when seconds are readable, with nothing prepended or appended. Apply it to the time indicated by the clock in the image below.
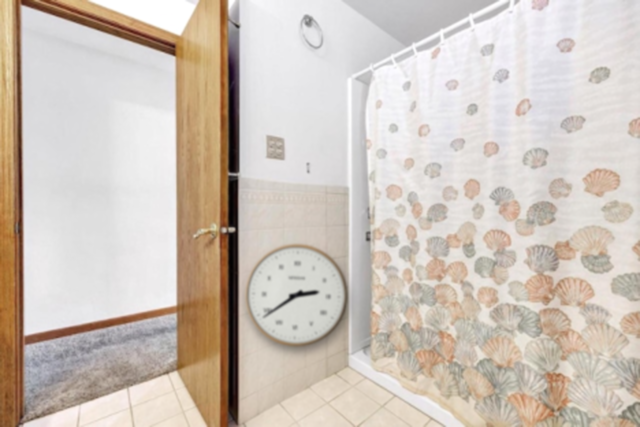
h=2 m=39
